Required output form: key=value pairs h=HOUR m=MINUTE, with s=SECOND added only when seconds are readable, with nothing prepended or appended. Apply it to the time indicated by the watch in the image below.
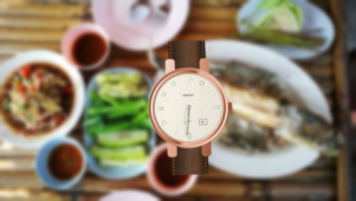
h=6 m=31
